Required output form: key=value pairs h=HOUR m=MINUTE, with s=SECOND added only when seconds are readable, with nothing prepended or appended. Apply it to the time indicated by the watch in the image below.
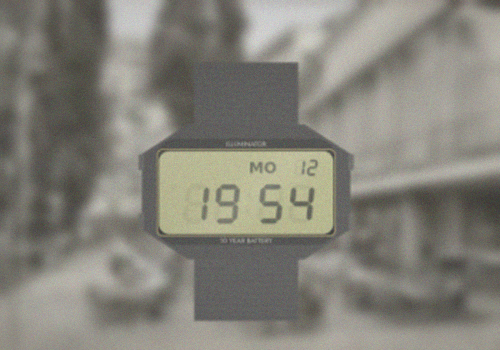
h=19 m=54
